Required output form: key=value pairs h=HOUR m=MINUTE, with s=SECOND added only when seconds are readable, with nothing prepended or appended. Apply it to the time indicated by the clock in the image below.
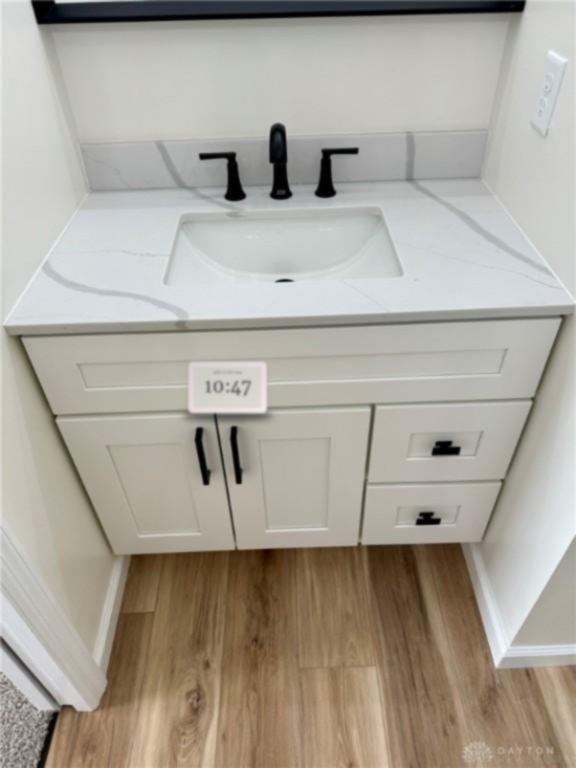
h=10 m=47
